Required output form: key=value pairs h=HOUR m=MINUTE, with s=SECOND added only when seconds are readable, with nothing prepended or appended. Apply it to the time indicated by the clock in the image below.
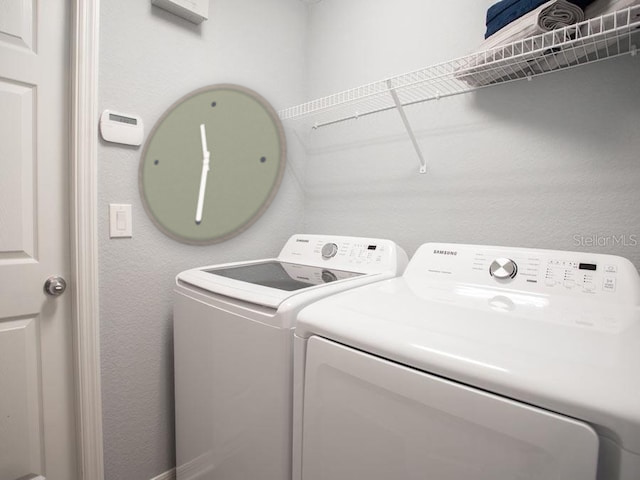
h=11 m=30
